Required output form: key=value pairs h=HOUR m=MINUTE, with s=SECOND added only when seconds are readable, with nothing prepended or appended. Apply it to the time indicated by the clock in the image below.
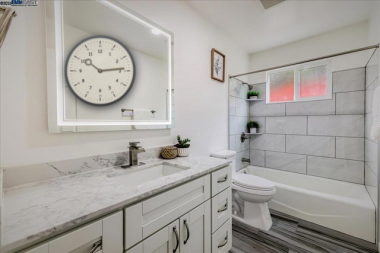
h=10 m=14
